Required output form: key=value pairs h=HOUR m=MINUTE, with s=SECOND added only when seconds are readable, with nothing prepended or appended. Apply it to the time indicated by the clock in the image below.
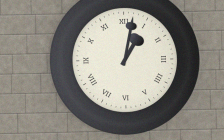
h=1 m=2
